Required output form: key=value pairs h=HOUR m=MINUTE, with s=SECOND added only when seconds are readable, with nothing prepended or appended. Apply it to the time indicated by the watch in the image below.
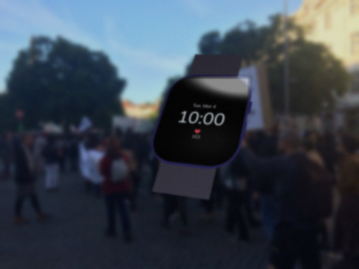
h=10 m=0
